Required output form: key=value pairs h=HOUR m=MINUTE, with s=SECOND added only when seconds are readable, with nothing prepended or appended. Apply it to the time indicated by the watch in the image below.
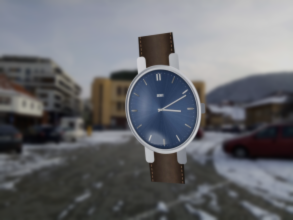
h=3 m=11
